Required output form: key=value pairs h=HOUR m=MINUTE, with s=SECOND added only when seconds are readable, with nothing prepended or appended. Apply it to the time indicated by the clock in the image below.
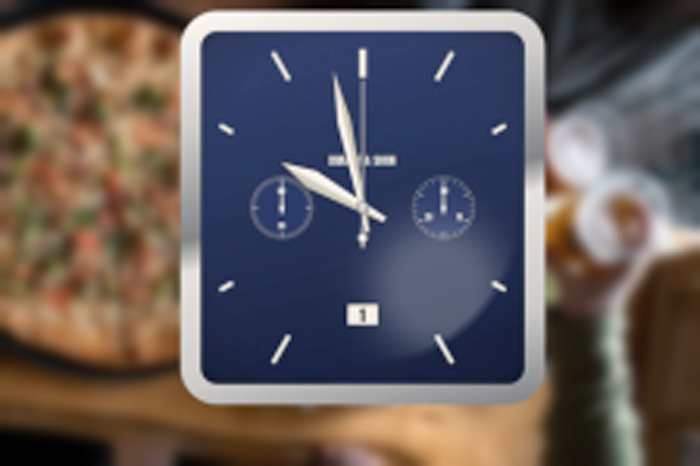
h=9 m=58
